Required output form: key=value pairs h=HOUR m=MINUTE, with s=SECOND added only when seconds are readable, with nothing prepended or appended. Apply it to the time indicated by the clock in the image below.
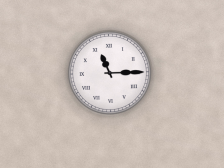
h=11 m=15
